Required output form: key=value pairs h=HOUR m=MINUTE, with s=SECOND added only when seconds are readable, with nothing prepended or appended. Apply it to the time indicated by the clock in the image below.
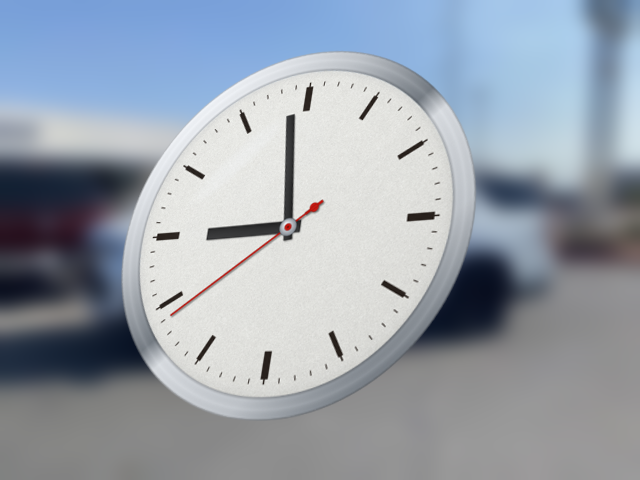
h=8 m=58 s=39
